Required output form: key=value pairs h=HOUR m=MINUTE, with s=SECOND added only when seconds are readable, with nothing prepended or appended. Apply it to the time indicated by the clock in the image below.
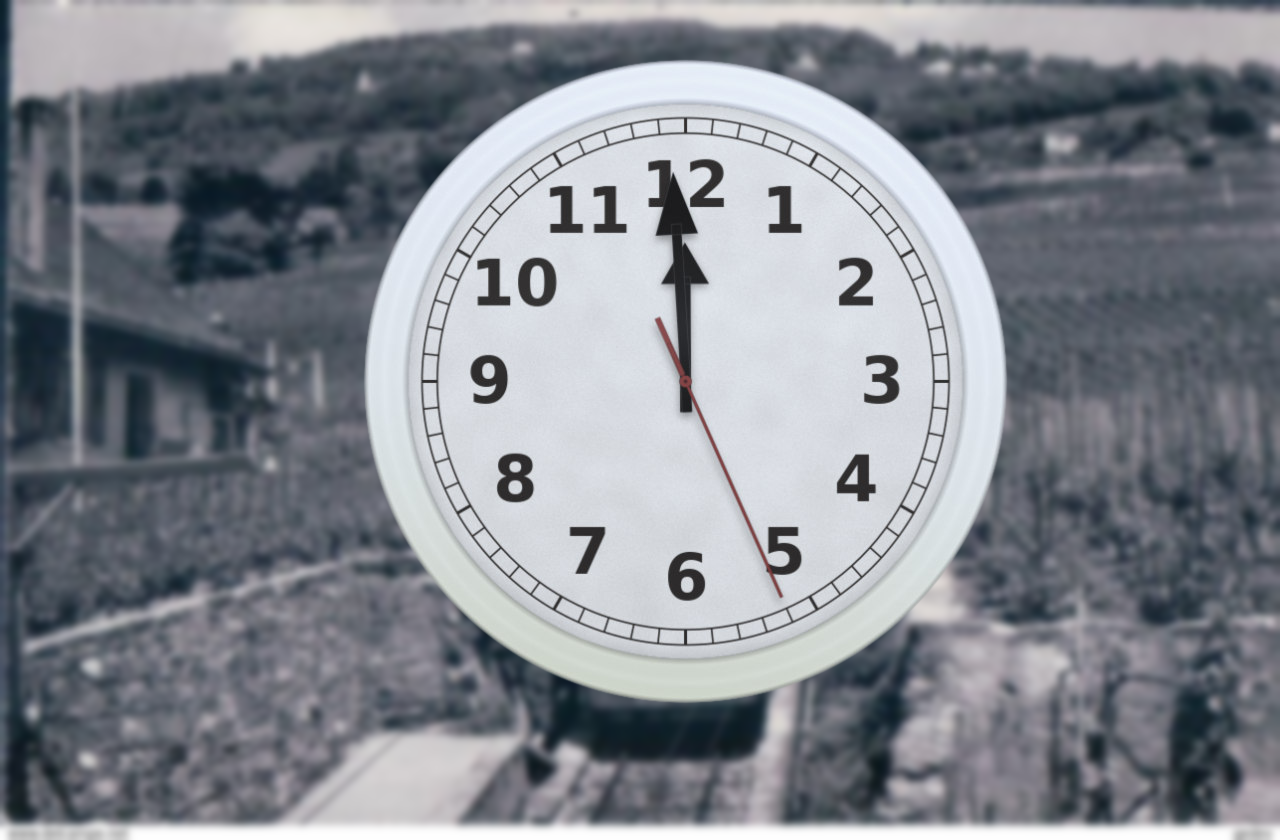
h=11 m=59 s=26
